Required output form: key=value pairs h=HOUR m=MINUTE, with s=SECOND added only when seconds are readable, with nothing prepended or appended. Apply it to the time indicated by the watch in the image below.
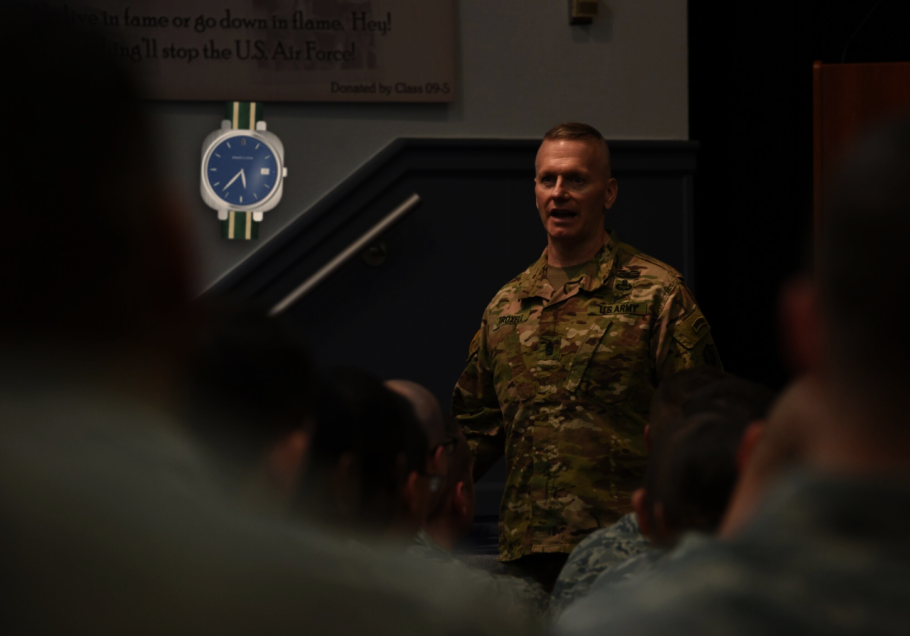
h=5 m=37
